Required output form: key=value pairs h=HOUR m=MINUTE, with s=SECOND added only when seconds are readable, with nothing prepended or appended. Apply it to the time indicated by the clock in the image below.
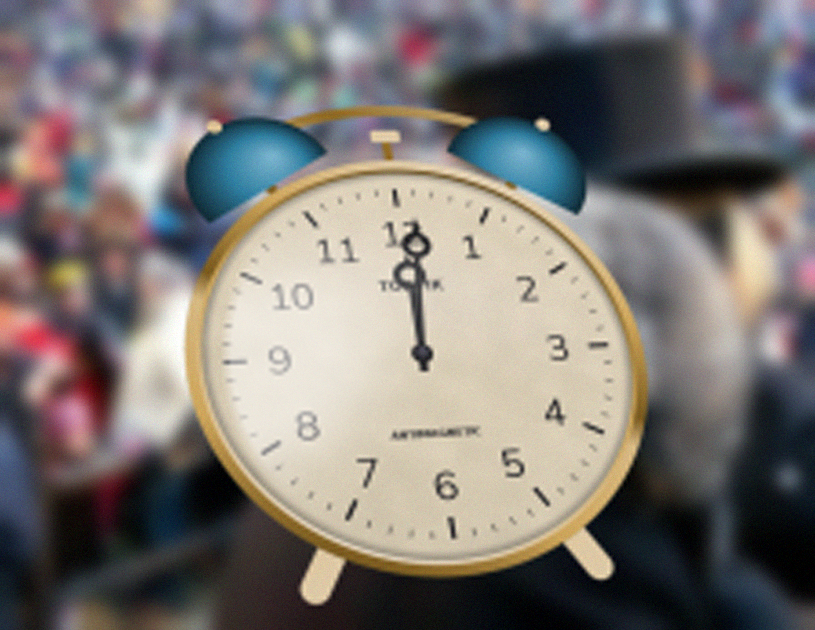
h=12 m=1
